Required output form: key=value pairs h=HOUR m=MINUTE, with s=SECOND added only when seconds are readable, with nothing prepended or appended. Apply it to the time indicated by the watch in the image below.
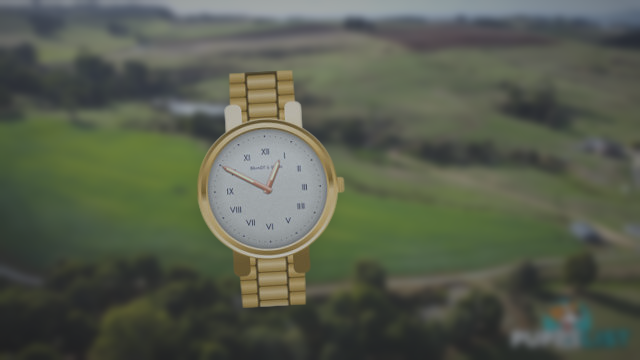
h=12 m=50
